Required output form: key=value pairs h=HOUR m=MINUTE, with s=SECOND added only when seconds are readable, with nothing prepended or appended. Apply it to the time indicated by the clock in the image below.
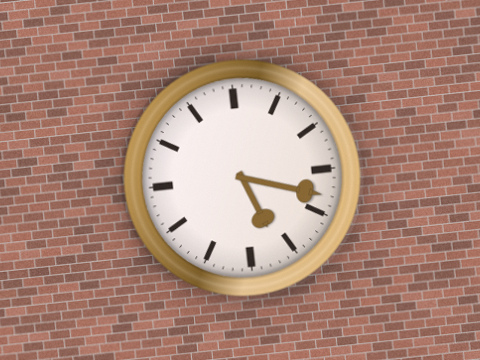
h=5 m=18
